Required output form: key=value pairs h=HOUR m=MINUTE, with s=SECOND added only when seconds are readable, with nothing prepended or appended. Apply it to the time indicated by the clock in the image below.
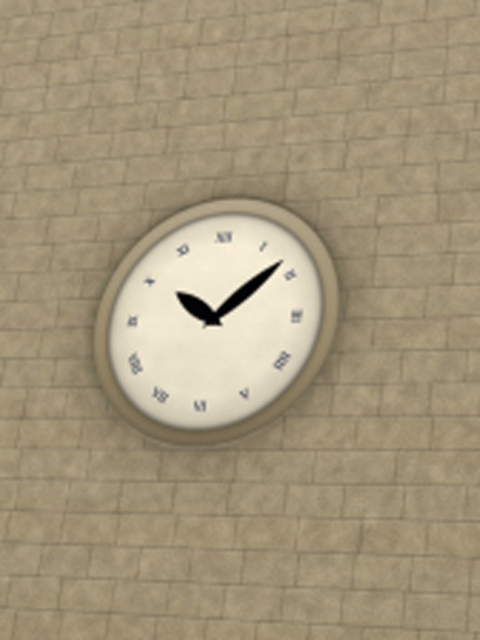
h=10 m=8
